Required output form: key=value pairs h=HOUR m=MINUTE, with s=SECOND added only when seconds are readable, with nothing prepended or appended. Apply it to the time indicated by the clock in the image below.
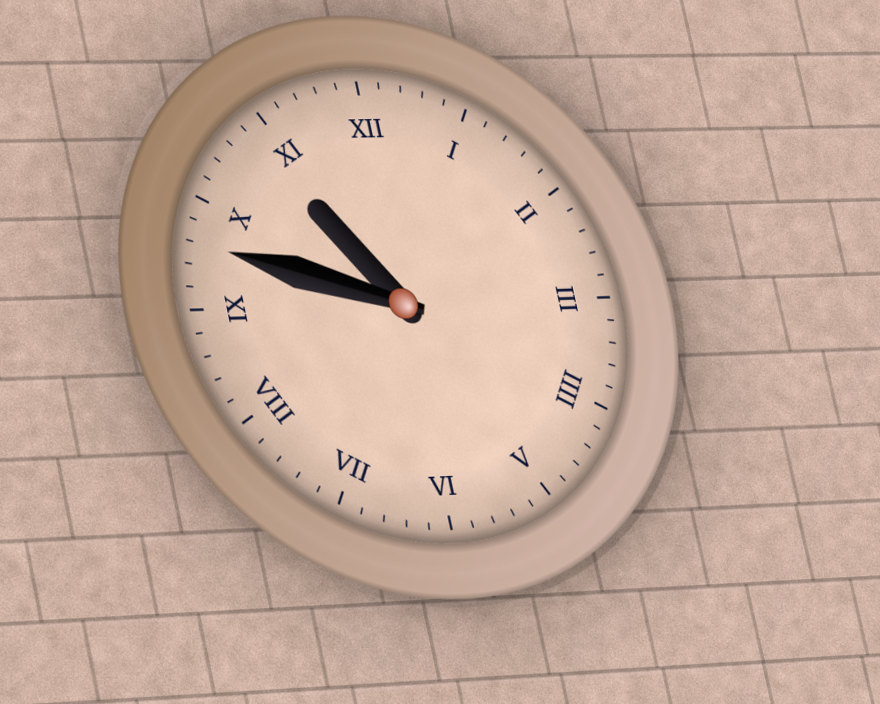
h=10 m=48
